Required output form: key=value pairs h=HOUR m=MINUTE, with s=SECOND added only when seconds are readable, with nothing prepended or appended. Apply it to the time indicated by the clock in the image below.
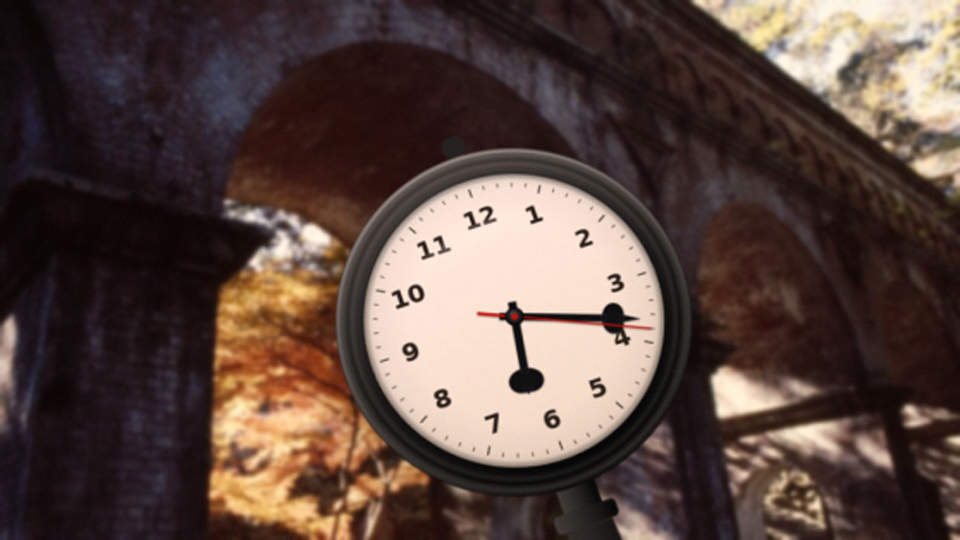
h=6 m=18 s=19
